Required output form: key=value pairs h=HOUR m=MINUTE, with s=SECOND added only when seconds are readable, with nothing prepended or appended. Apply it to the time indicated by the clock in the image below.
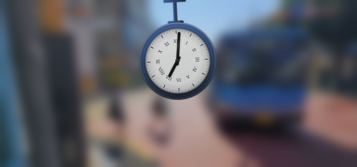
h=7 m=1
